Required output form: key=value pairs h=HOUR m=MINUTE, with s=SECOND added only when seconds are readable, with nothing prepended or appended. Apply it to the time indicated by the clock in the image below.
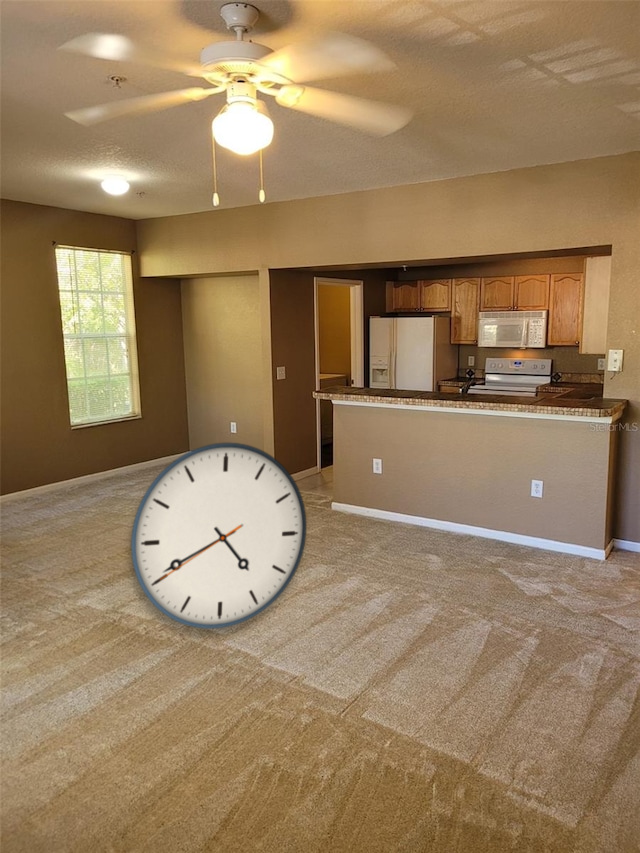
h=4 m=40 s=40
